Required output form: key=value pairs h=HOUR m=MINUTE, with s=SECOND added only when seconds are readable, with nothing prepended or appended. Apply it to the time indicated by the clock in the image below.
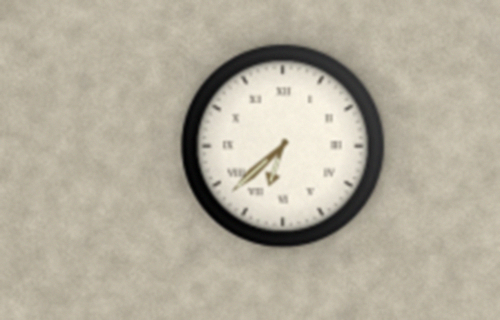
h=6 m=38
